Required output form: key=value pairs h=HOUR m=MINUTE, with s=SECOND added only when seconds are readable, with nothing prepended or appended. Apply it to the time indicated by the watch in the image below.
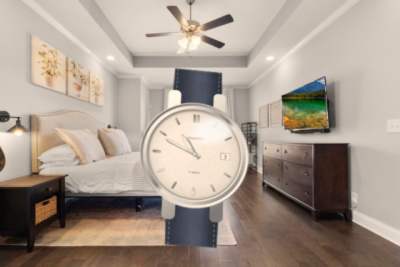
h=10 m=49
